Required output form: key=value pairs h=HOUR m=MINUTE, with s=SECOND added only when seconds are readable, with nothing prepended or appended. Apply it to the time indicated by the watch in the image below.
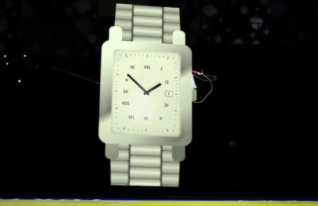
h=1 m=52
